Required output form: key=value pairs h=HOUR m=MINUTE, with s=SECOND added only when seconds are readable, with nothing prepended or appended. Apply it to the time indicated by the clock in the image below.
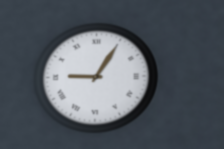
h=9 m=5
